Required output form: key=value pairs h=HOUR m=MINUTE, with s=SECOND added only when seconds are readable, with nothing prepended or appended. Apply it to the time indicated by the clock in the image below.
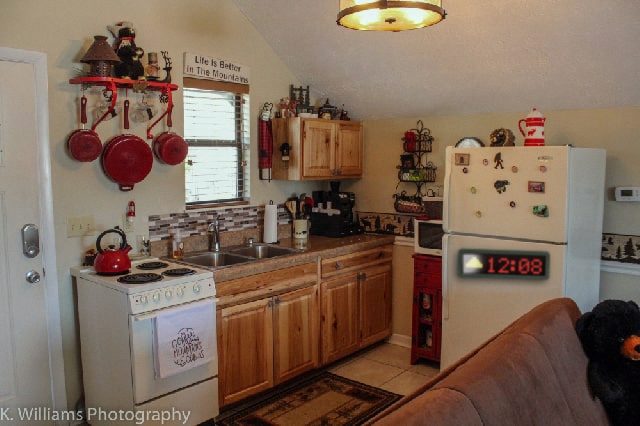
h=12 m=8
